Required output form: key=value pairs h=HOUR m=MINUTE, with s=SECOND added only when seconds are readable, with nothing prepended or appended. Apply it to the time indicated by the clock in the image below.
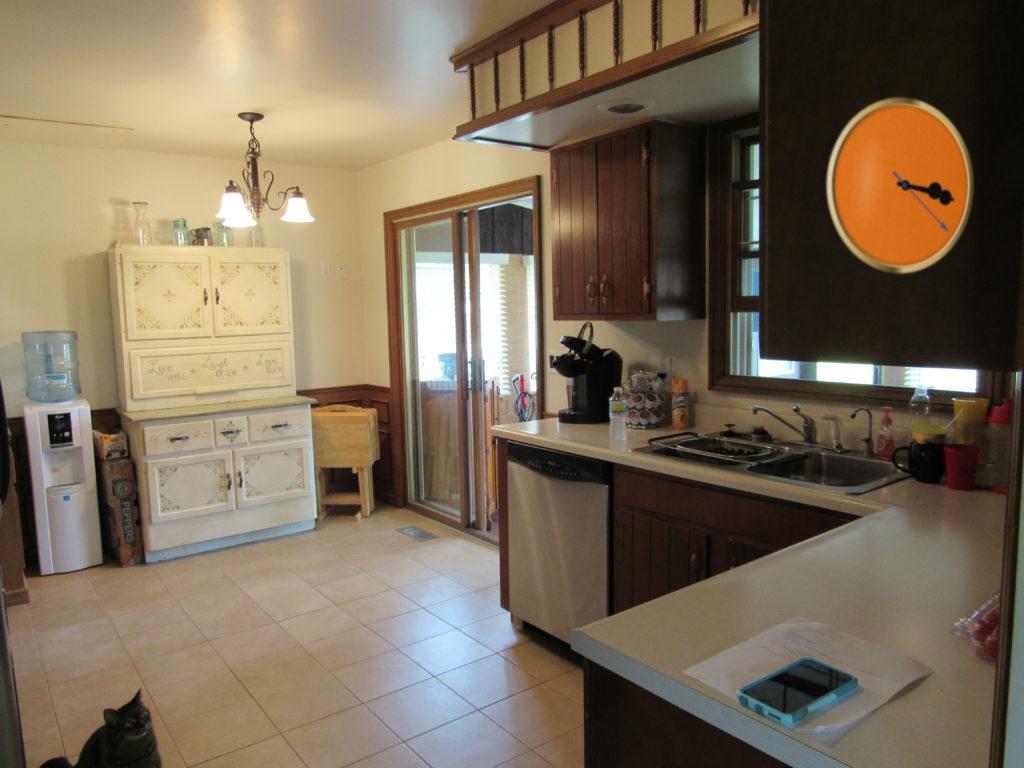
h=3 m=17 s=22
